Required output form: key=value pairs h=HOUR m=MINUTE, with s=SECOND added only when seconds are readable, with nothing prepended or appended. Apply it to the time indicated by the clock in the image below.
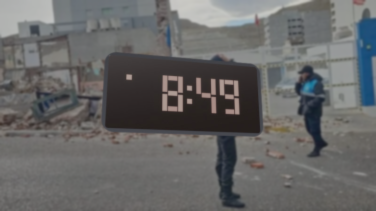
h=8 m=49
